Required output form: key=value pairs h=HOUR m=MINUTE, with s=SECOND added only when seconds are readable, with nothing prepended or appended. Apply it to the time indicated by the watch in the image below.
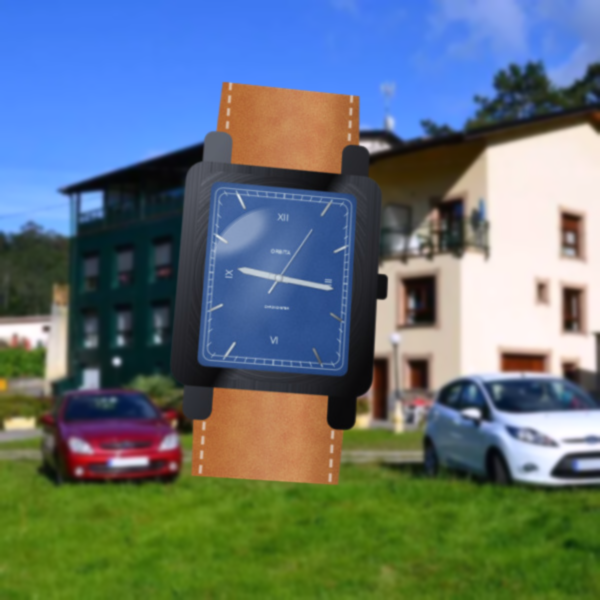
h=9 m=16 s=5
